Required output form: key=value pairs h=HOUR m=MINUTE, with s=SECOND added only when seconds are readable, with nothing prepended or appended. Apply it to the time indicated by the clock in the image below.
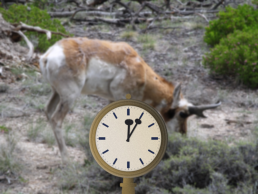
h=12 m=5
